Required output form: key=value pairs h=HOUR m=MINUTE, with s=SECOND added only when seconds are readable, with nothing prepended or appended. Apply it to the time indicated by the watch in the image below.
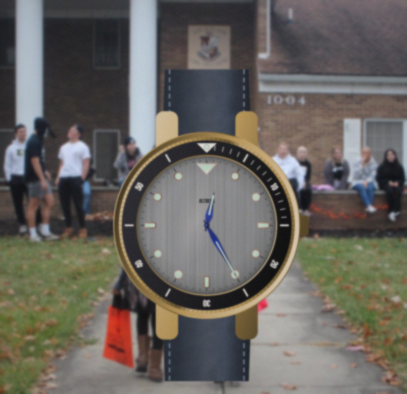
h=12 m=25
